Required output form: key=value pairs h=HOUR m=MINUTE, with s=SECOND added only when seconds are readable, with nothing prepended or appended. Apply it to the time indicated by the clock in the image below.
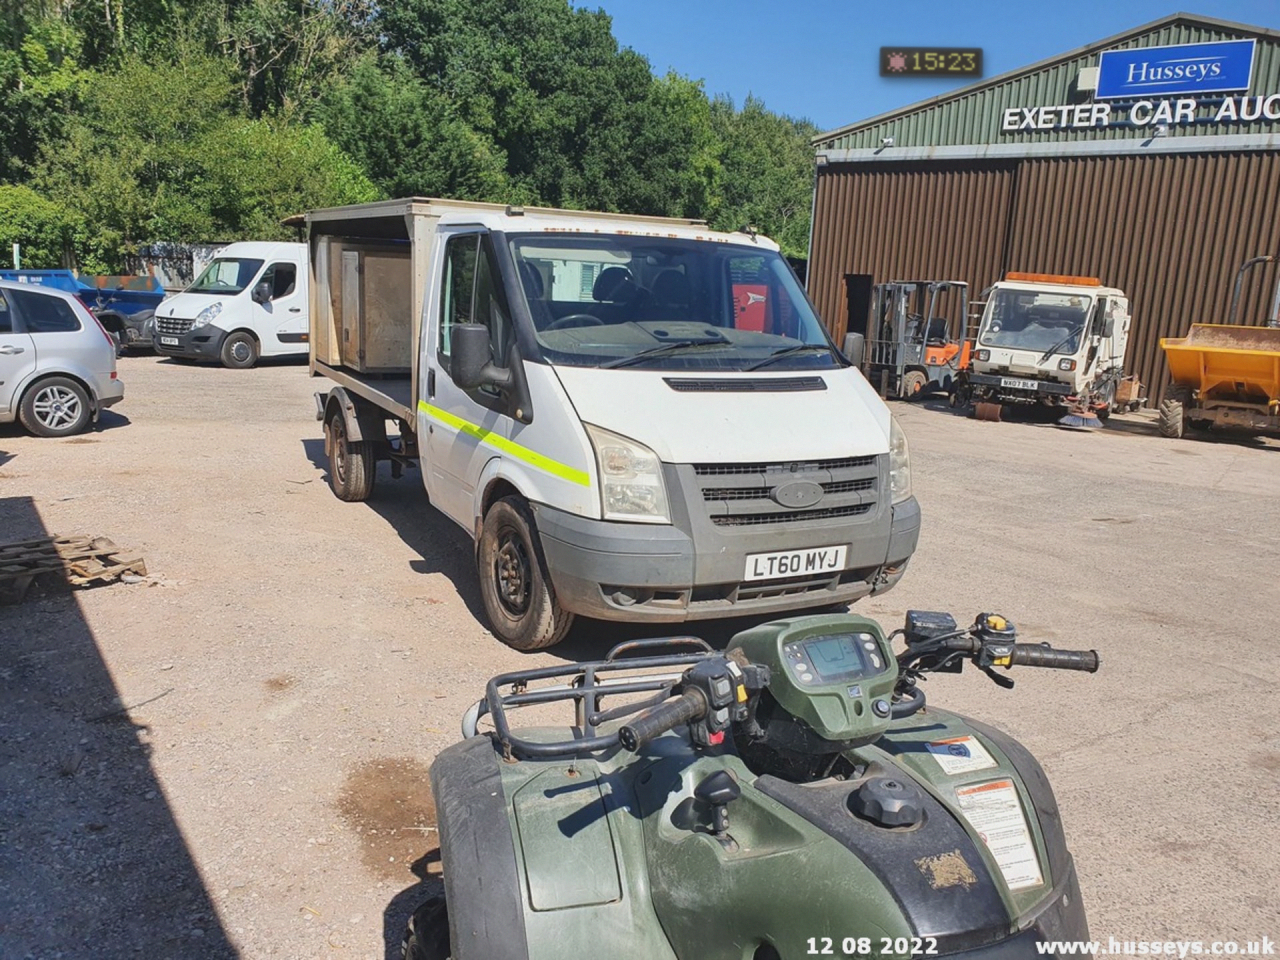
h=15 m=23
